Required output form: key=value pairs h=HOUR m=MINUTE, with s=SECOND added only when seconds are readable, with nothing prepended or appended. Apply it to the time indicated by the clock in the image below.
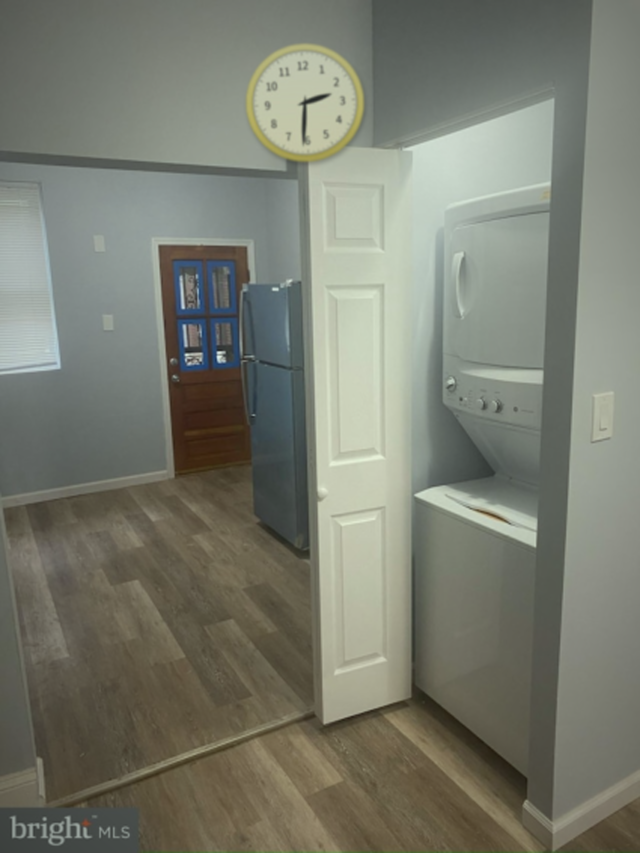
h=2 m=31
